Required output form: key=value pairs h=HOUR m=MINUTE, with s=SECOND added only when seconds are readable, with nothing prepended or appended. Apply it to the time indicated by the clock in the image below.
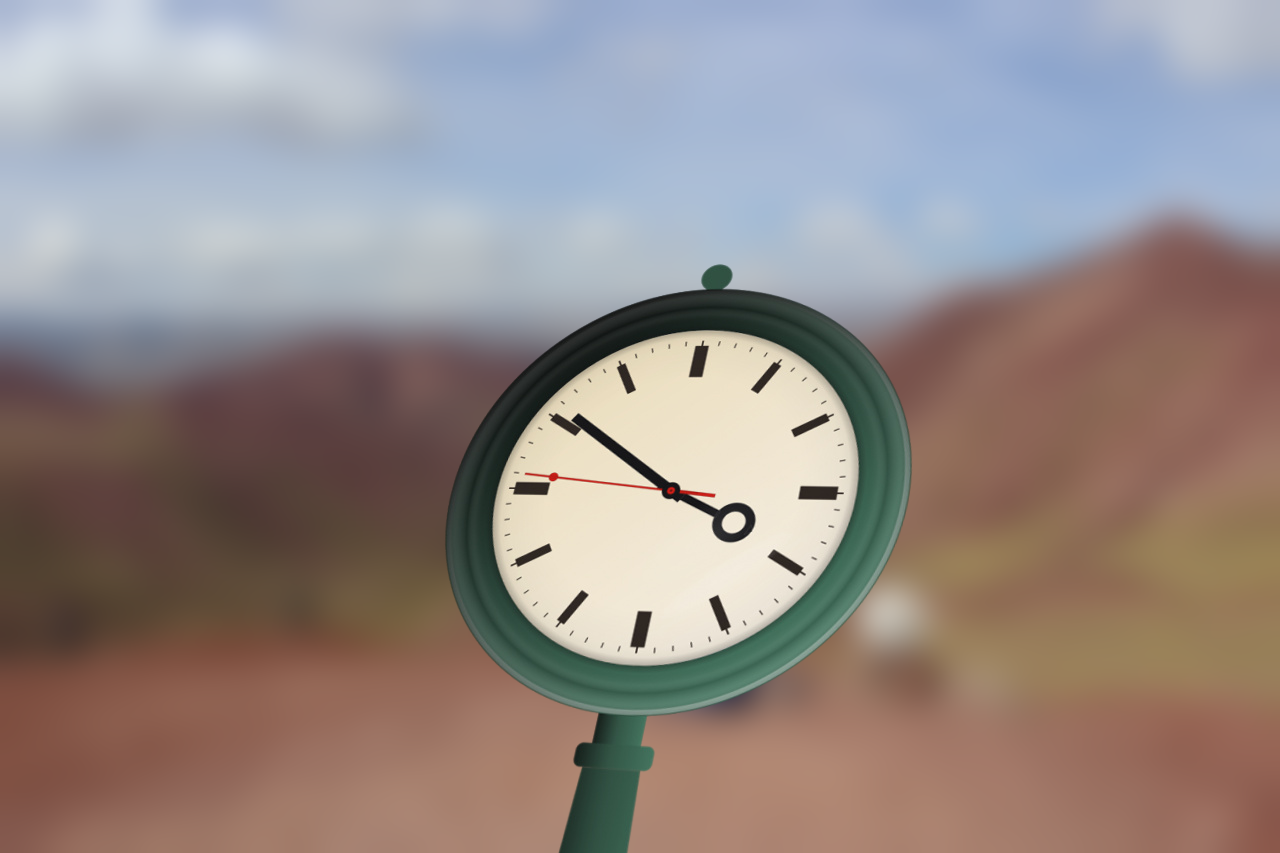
h=3 m=50 s=46
